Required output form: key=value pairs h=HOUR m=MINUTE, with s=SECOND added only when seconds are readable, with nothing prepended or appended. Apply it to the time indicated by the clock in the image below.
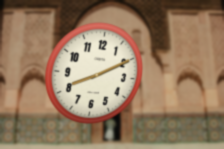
h=8 m=10
